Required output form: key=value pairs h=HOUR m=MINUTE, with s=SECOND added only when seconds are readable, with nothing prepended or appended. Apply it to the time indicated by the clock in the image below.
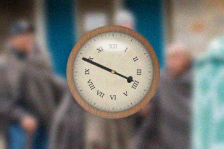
h=3 m=49
